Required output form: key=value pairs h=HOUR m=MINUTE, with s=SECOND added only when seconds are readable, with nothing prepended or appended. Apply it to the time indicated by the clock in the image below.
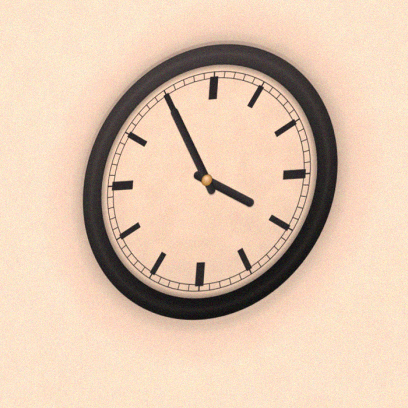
h=3 m=55
